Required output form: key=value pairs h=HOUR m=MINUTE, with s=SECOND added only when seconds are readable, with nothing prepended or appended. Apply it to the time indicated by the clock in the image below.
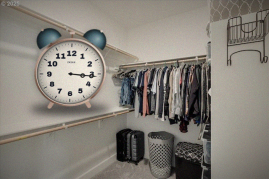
h=3 m=16
